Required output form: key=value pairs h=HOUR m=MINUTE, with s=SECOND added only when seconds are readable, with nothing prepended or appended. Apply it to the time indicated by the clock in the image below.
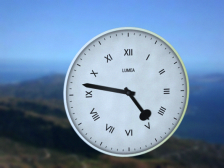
h=4 m=47
